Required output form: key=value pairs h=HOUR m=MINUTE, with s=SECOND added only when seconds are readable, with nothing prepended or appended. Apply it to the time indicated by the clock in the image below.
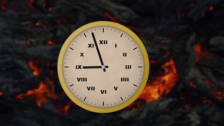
h=8 m=57
